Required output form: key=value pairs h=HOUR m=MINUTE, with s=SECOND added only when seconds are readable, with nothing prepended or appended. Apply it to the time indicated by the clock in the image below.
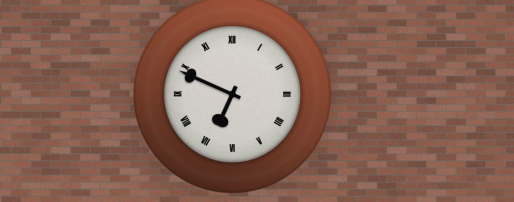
h=6 m=49
